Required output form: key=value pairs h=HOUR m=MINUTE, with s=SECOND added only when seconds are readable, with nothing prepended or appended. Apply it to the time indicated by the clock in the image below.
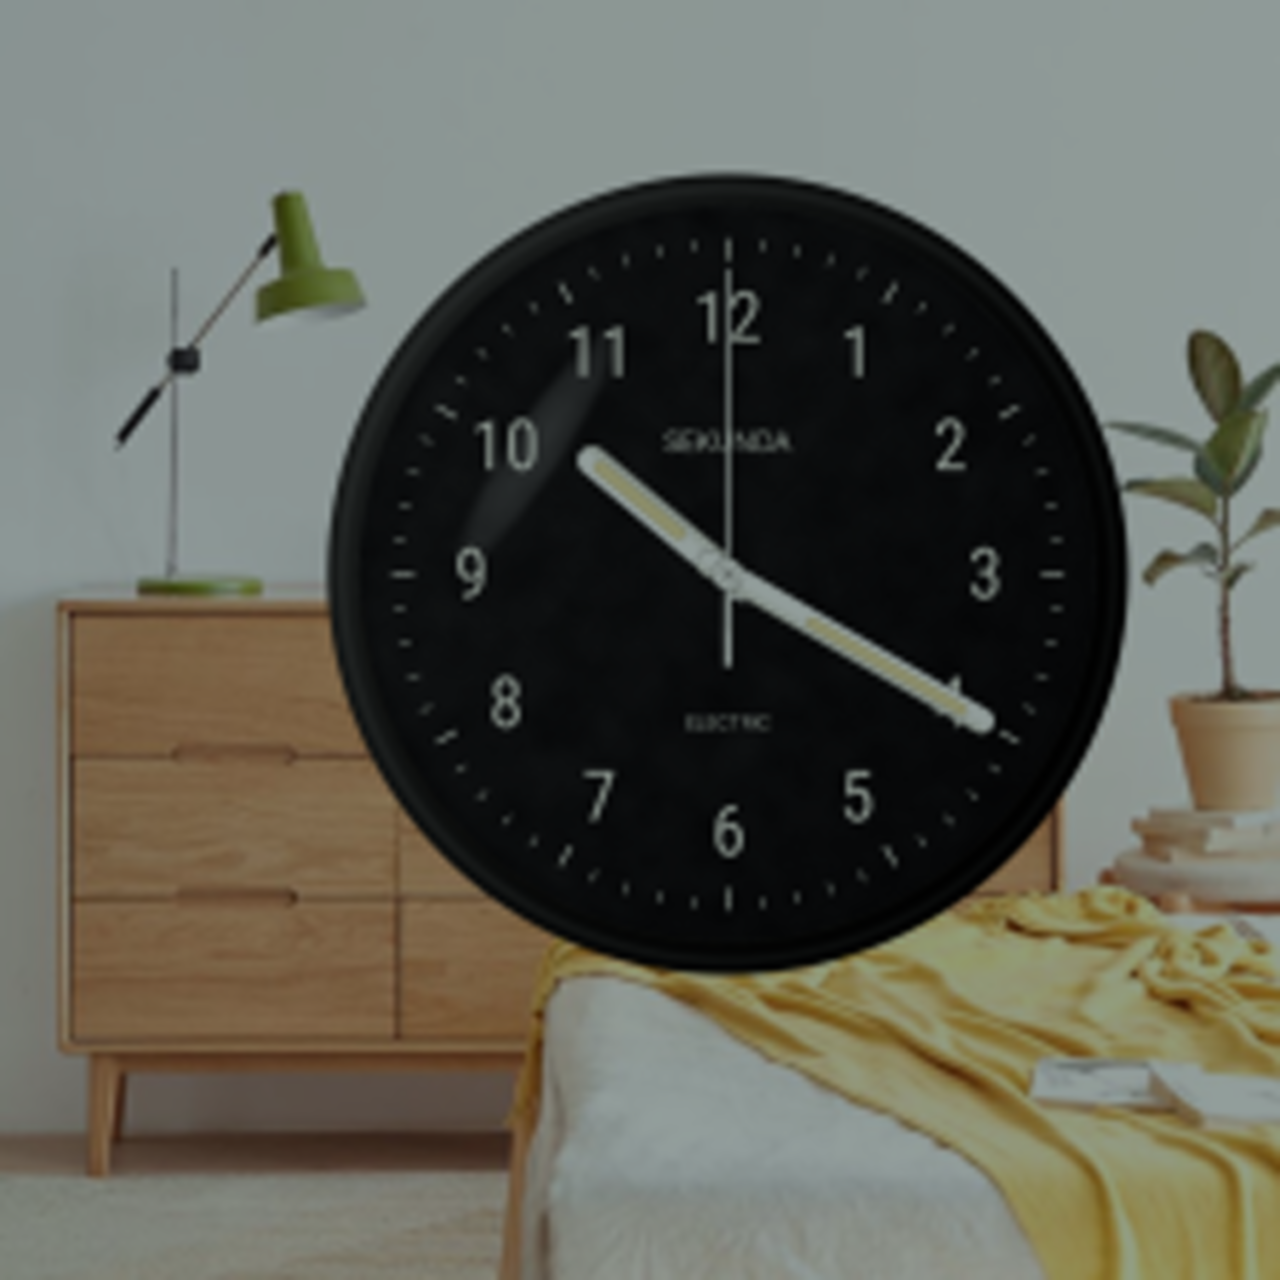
h=10 m=20 s=0
